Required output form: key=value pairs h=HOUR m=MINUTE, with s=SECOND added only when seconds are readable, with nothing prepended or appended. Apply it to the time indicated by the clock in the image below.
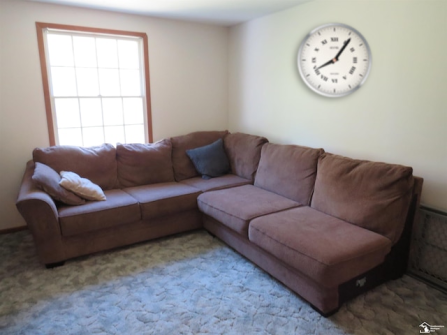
h=8 m=6
